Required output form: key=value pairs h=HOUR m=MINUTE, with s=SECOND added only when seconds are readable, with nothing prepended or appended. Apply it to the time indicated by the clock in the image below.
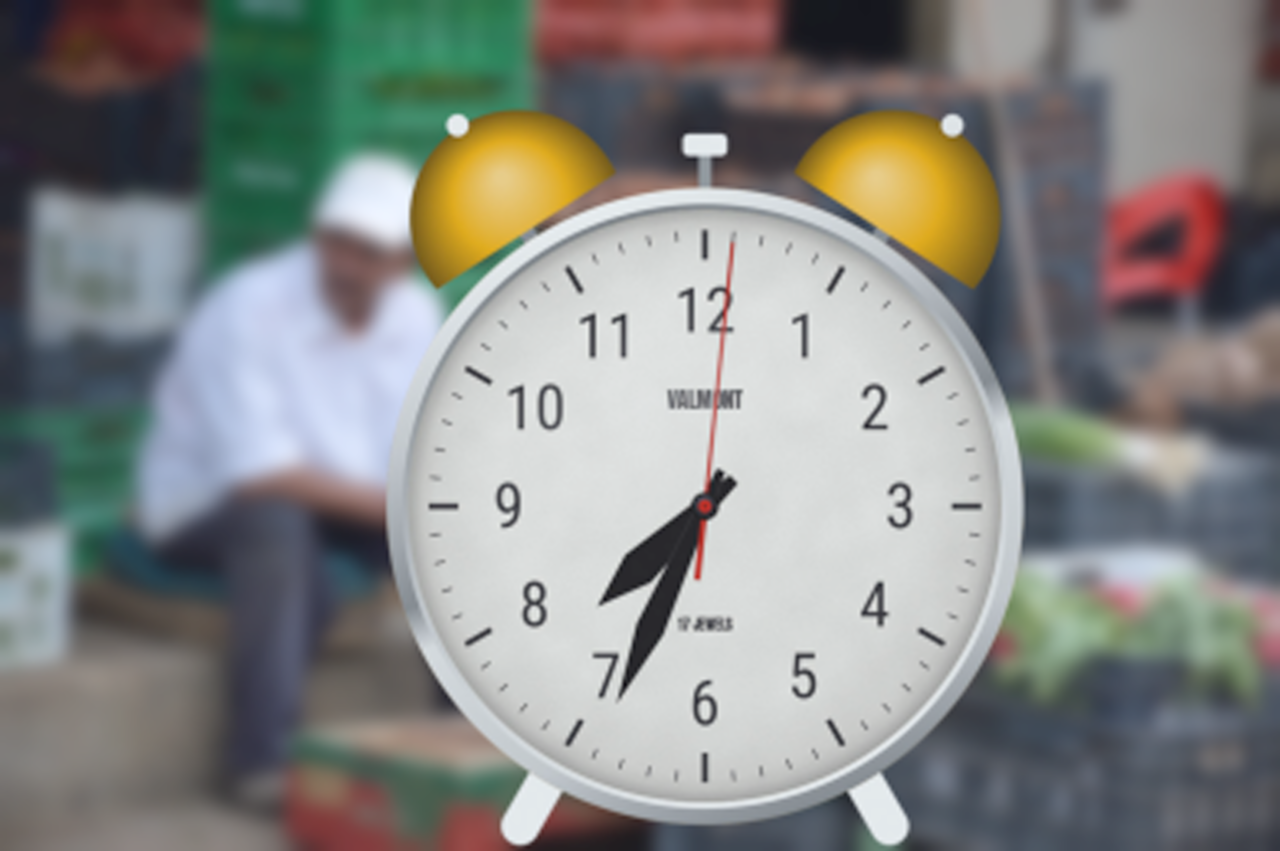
h=7 m=34 s=1
